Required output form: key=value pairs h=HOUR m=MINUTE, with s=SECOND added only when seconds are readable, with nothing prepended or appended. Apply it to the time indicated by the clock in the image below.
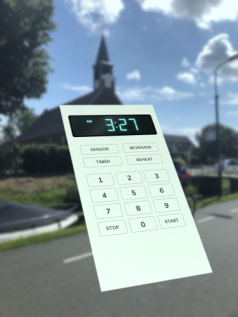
h=3 m=27
